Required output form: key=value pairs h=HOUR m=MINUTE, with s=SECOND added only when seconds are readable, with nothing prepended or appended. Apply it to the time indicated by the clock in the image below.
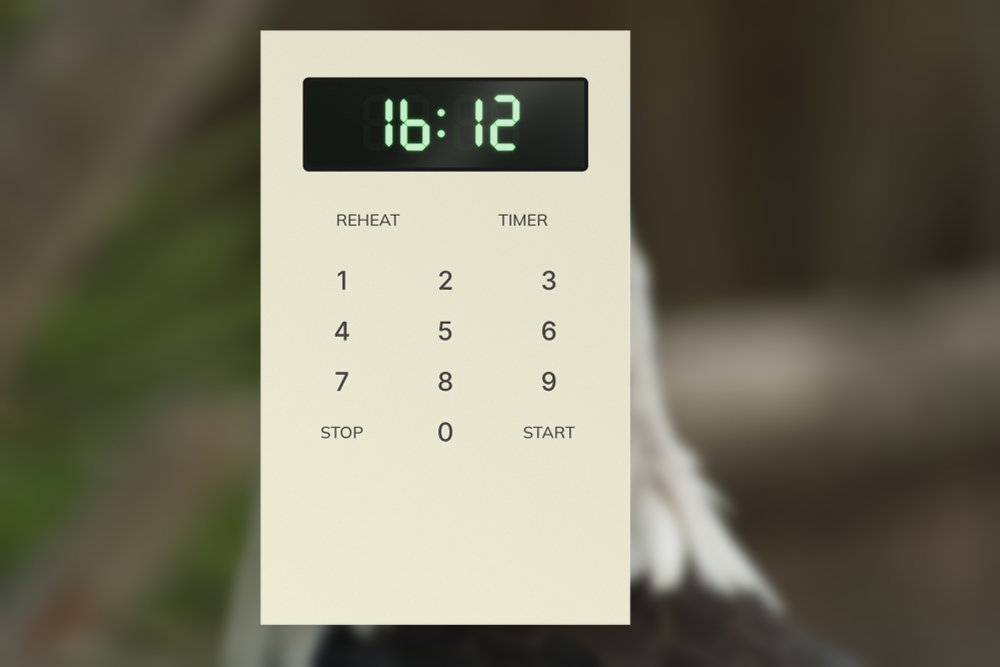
h=16 m=12
